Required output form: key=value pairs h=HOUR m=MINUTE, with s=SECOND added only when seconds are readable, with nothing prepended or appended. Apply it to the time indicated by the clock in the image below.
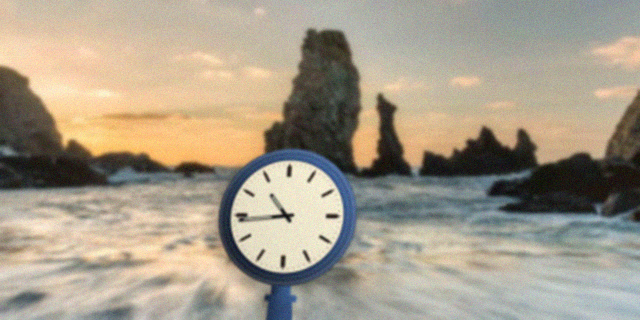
h=10 m=44
